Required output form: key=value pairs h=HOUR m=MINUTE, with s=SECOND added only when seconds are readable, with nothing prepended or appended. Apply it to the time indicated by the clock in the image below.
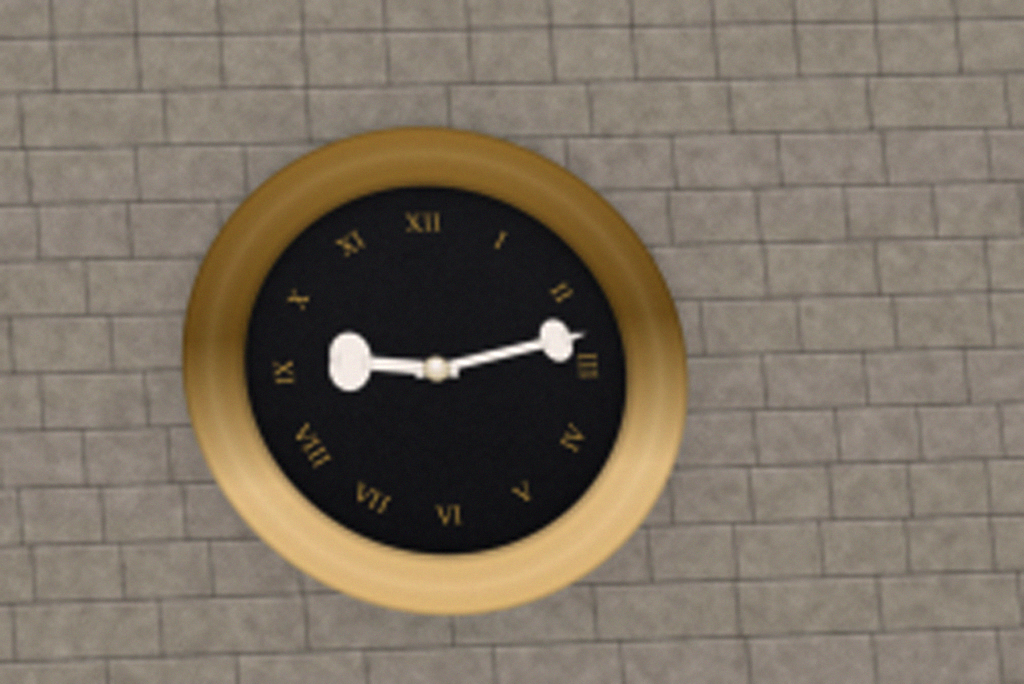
h=9 m=13
